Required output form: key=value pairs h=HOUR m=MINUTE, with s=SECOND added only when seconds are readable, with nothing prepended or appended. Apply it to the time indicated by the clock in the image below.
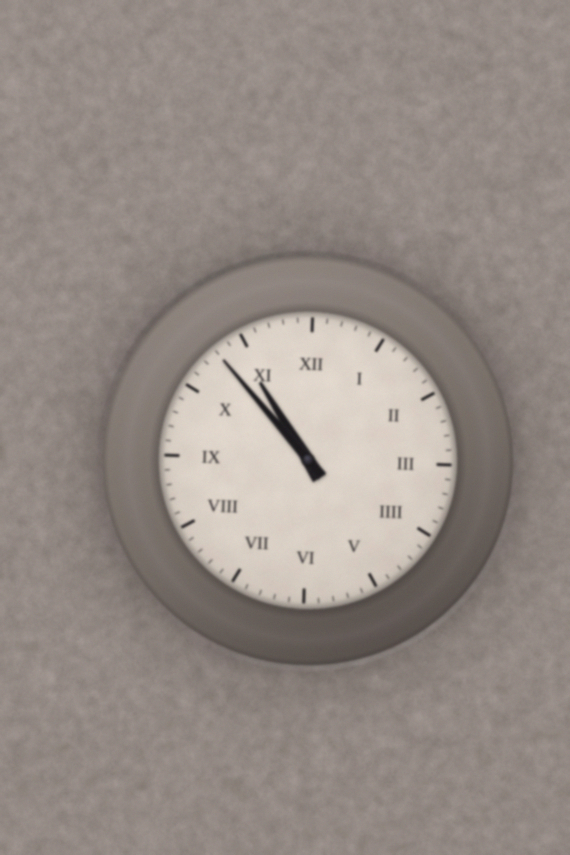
h=10 m=53
